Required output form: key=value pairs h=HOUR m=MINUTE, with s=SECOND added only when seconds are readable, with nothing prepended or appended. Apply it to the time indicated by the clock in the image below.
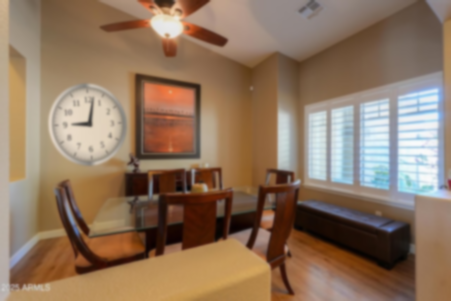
h=9 m=2
